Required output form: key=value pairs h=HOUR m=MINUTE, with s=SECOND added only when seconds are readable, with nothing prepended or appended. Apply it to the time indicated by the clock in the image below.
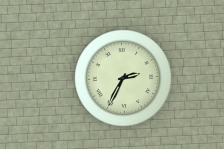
h=2 m=35
